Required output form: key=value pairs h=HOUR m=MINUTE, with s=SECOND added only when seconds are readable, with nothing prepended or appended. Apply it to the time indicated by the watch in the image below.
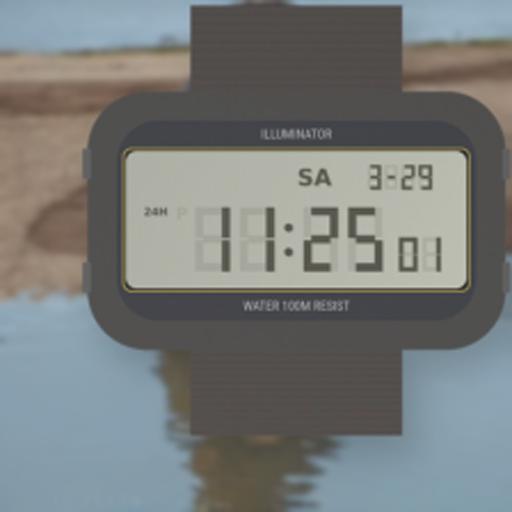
h=11 m=25 s=1
